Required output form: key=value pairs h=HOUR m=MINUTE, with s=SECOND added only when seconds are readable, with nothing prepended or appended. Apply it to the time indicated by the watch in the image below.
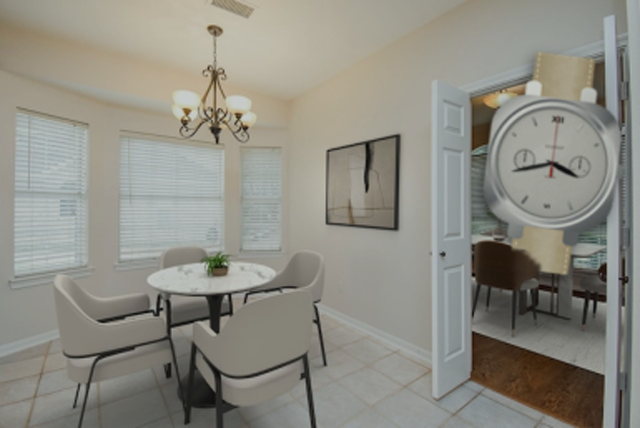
h=3 m=42
